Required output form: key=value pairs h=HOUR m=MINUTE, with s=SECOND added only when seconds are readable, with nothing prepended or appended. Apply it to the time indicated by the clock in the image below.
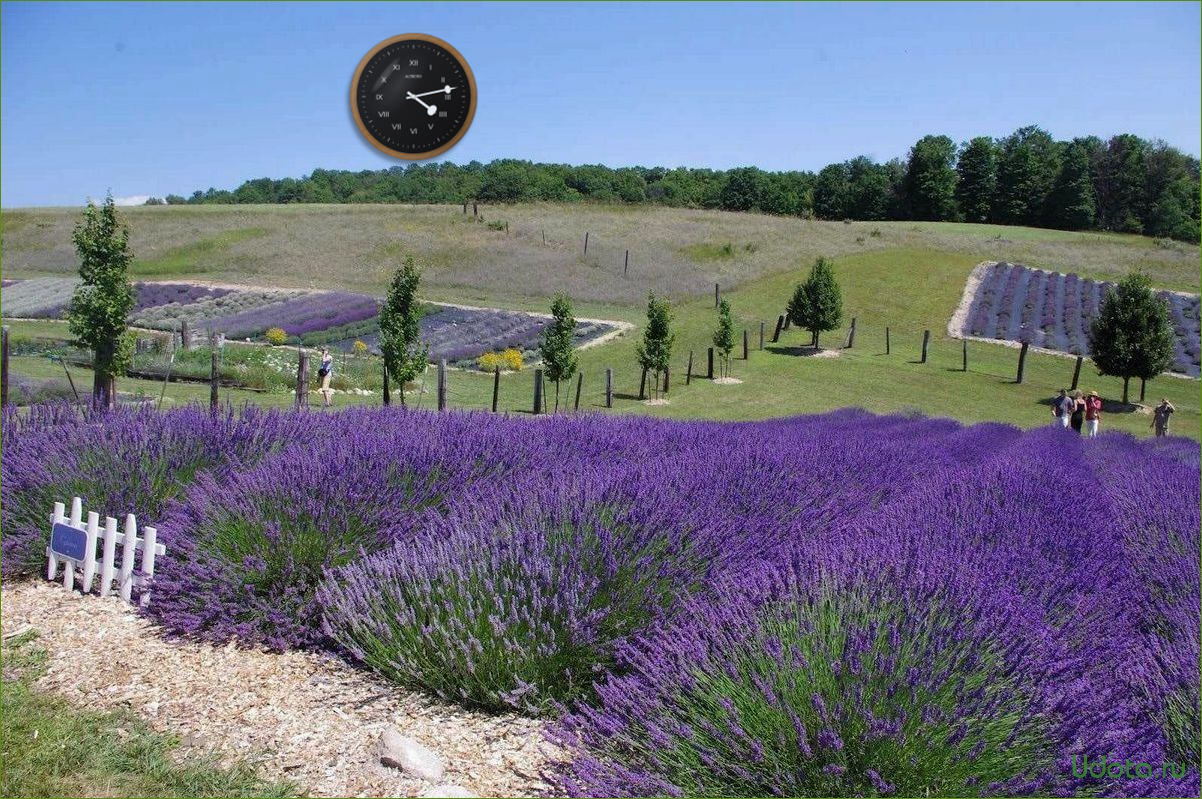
h=4 m=13
